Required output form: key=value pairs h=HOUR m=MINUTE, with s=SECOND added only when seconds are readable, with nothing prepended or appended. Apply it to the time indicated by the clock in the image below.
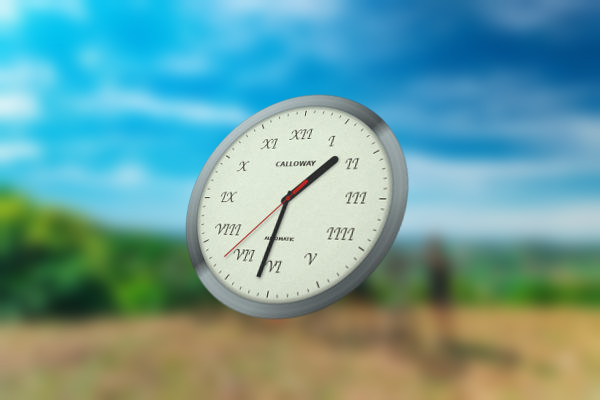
h=1 m=31 s=37
